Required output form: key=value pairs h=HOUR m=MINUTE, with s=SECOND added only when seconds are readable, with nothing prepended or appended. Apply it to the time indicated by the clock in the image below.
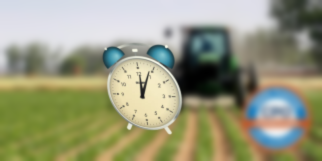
h=12 m=4
